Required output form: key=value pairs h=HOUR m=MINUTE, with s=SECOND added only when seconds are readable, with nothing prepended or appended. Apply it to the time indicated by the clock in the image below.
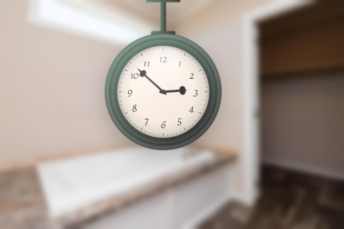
h=2 m=52
